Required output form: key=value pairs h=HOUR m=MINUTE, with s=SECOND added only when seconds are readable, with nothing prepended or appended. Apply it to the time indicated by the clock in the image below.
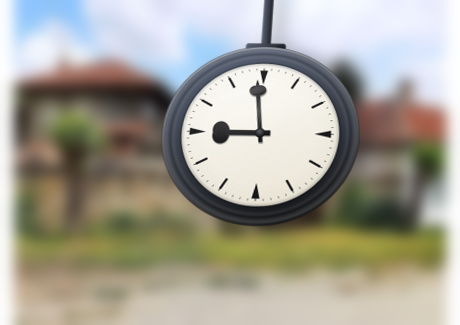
h=8 m=59
